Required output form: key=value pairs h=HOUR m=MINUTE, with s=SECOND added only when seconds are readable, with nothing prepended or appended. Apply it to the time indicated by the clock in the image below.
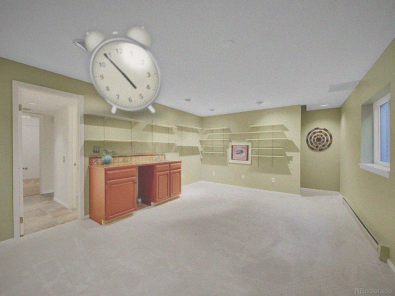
h=4 m=54
